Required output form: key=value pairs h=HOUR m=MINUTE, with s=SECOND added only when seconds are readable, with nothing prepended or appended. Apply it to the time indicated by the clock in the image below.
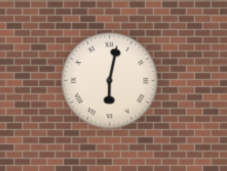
h=6 m=2
